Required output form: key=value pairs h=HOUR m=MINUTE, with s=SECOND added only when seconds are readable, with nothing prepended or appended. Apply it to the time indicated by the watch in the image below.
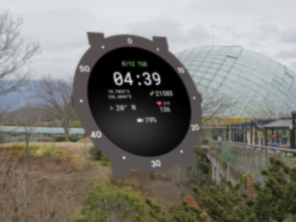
h=4 m=39
